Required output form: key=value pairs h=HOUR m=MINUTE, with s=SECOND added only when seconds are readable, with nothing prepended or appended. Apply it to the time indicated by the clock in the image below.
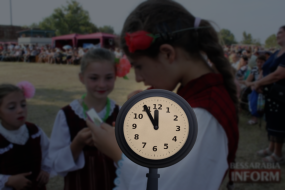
h=11 m=55
